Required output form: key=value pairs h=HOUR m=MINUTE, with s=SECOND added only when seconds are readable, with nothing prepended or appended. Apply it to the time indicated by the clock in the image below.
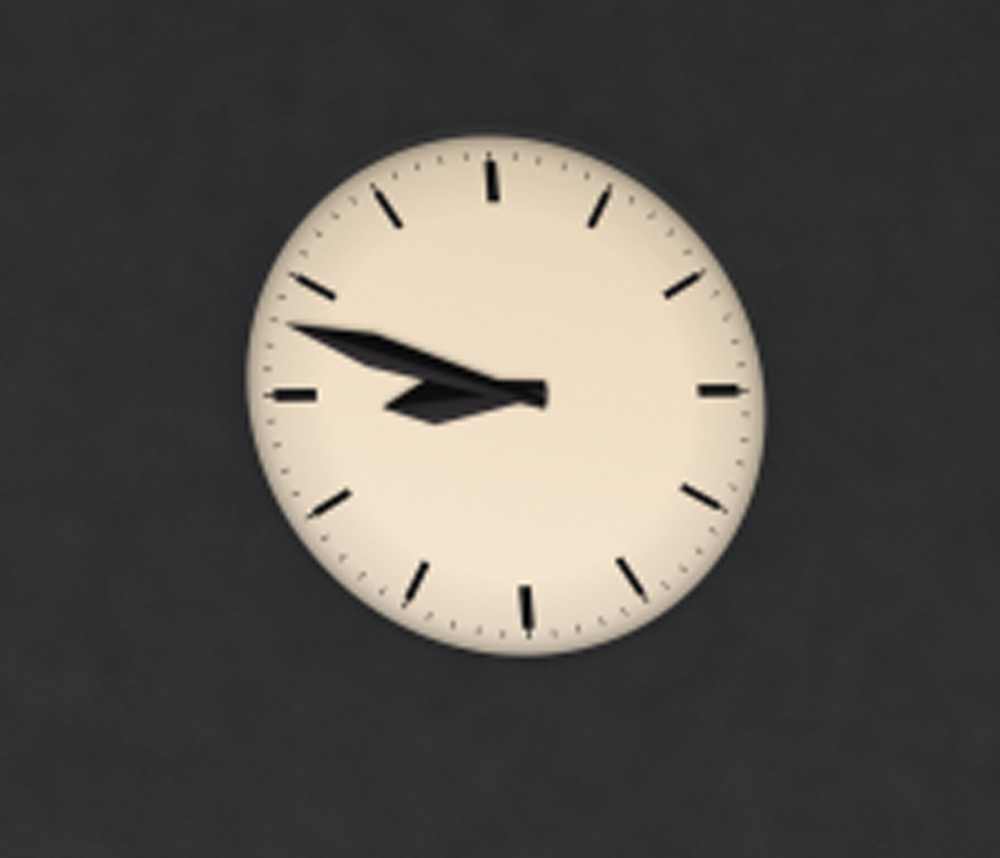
h=8 m=48
